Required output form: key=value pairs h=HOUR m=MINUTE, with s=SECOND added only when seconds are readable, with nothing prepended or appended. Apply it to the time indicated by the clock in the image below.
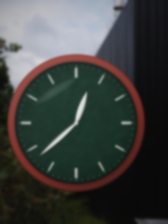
h=12 m=38
